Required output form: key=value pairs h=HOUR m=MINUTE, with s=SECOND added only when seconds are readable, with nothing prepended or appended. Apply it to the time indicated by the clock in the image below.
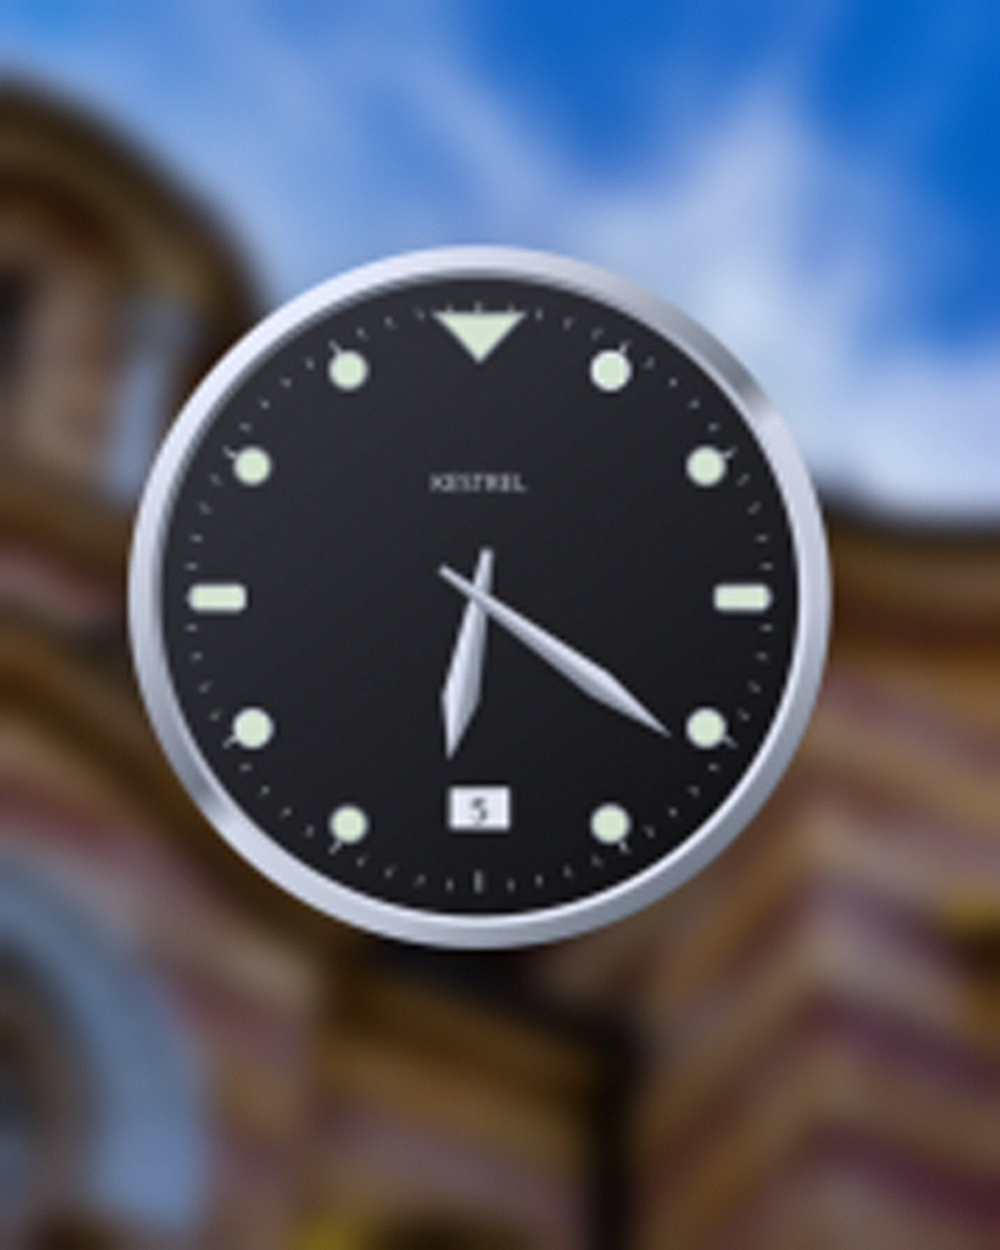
h=6 m=21
